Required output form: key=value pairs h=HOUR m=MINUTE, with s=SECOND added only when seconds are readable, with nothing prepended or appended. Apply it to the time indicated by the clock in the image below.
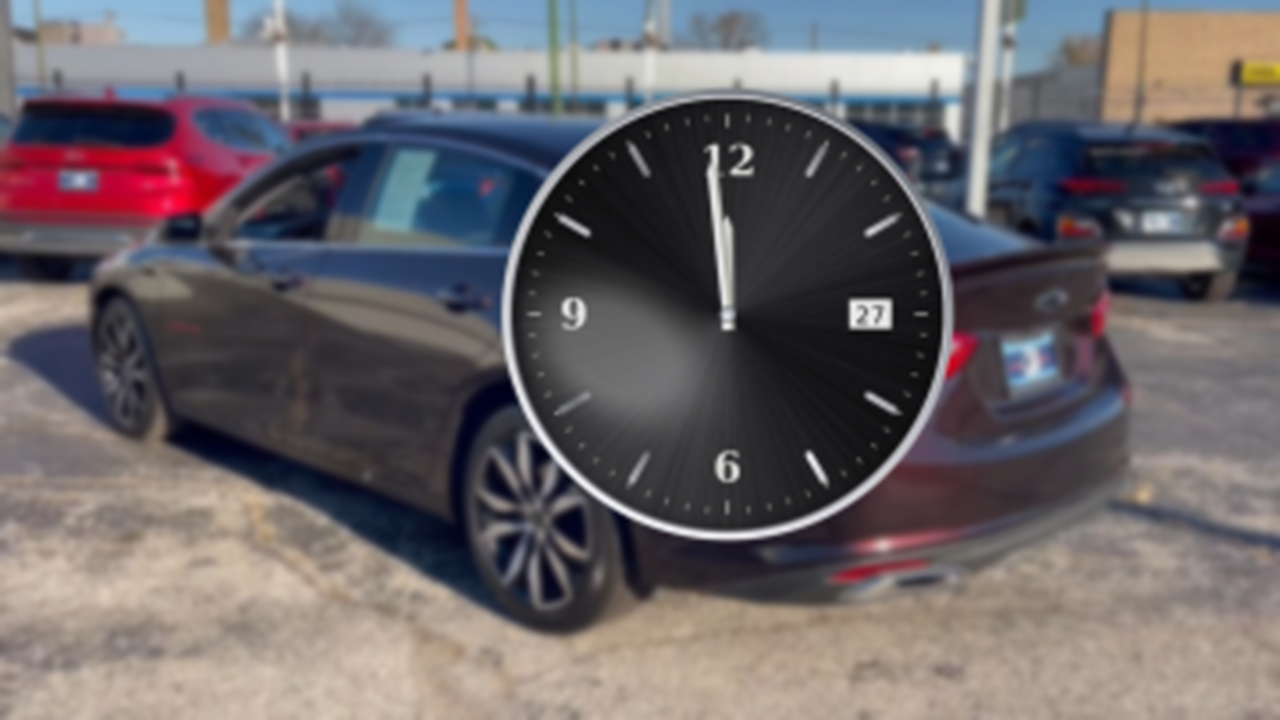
h=11 m=59
